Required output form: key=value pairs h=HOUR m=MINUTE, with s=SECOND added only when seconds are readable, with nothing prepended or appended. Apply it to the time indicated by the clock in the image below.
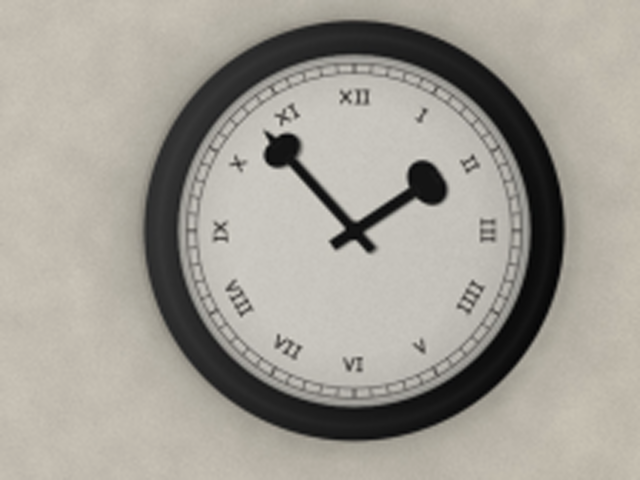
h=1 m=53
